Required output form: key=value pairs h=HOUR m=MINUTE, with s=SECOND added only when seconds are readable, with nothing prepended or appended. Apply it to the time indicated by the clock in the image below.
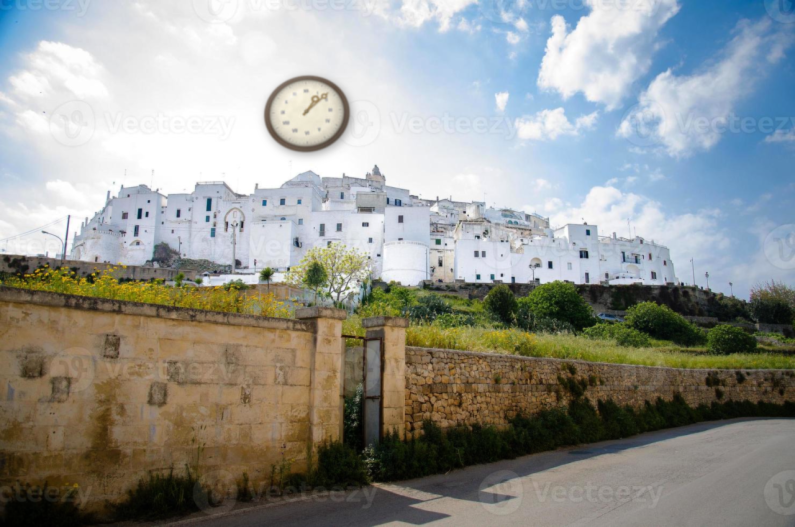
h=1 m=8
